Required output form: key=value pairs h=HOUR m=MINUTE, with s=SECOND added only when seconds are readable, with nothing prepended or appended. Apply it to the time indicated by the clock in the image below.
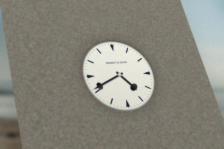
h=4 m=41
